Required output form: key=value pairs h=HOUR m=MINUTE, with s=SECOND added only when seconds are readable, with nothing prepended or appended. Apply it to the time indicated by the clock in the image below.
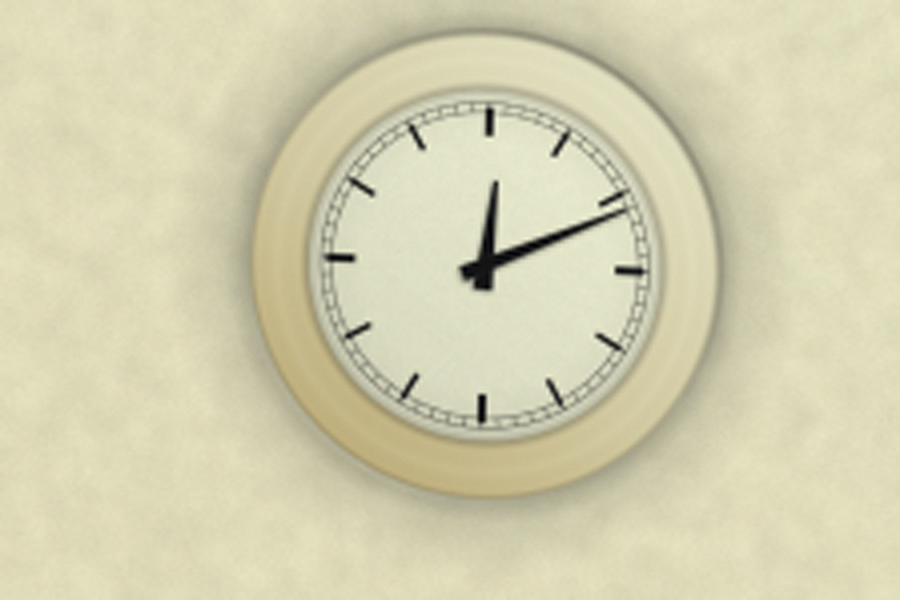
h=12 m=11
